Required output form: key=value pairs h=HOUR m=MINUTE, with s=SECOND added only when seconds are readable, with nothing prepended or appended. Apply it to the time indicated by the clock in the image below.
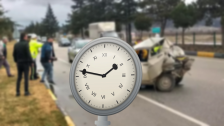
h=1 m=47
